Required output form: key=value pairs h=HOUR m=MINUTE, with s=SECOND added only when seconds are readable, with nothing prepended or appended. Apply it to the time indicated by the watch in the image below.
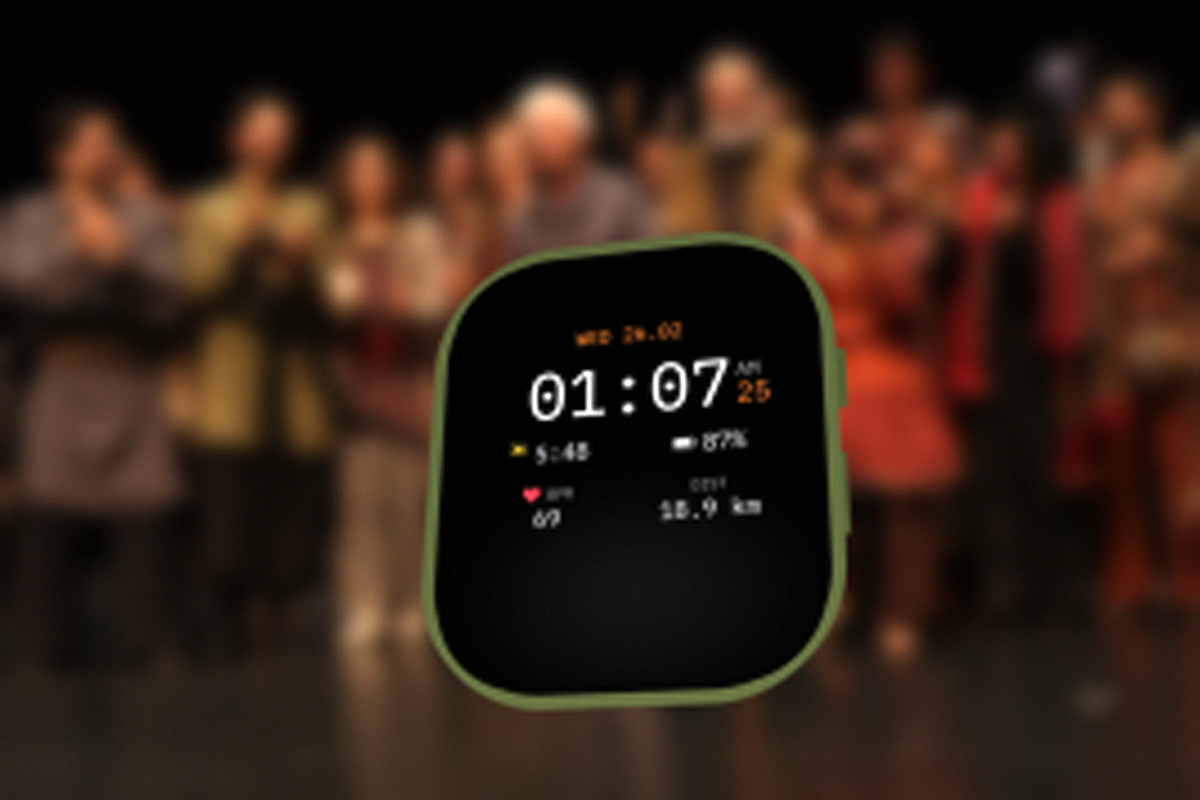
h=1 m=7
